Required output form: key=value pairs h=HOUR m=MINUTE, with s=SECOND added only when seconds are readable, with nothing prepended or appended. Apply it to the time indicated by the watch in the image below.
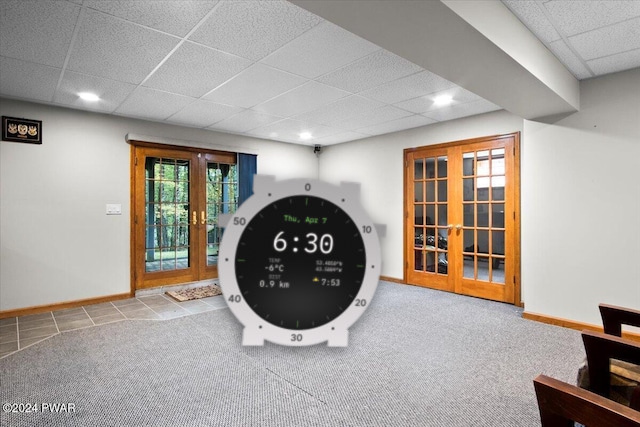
h=6 m=30
